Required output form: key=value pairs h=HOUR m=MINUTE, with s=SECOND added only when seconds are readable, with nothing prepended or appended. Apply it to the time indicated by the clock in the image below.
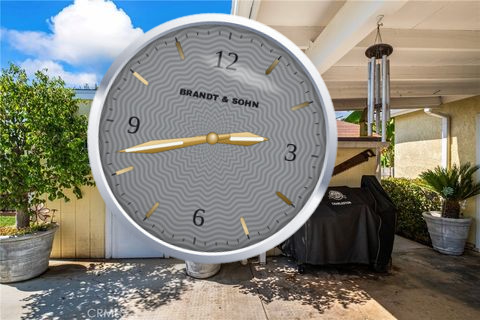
h=2 m=42
